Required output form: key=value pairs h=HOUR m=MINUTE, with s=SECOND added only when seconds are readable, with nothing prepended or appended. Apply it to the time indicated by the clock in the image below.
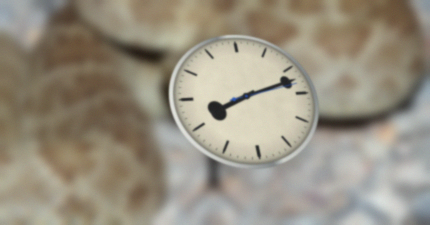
h=8 m=12 s=13
